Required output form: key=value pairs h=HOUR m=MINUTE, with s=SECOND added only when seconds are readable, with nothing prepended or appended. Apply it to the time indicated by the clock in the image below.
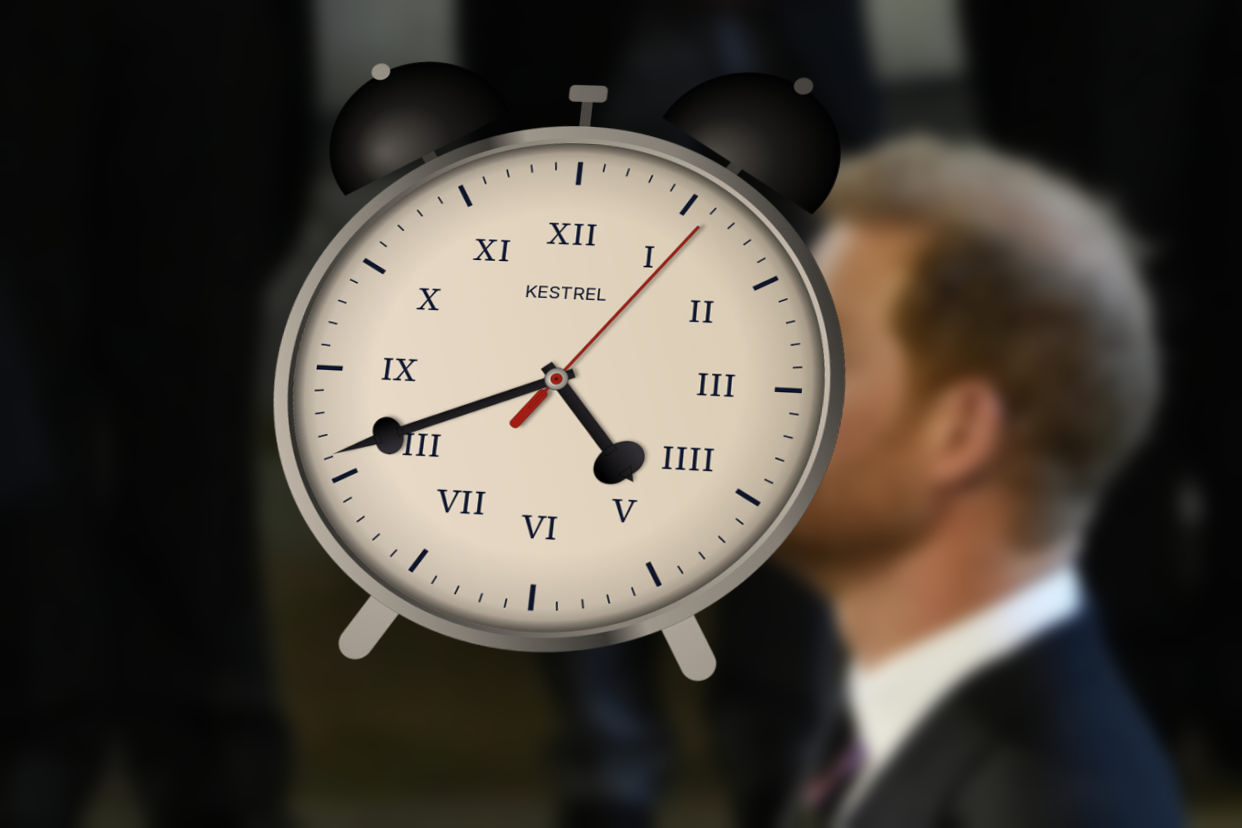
h=4 m=41 s=6
